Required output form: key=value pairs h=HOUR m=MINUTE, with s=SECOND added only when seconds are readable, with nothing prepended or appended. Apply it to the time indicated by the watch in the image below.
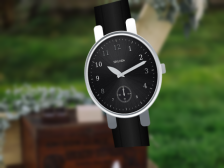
h=10 m=12
